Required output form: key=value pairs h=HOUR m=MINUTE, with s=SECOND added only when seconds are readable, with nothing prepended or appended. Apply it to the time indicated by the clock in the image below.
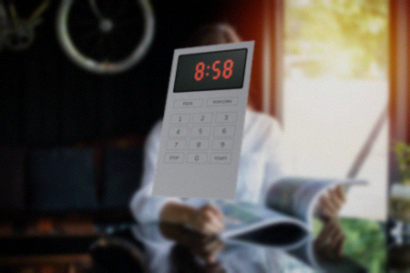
h=8 m=58
